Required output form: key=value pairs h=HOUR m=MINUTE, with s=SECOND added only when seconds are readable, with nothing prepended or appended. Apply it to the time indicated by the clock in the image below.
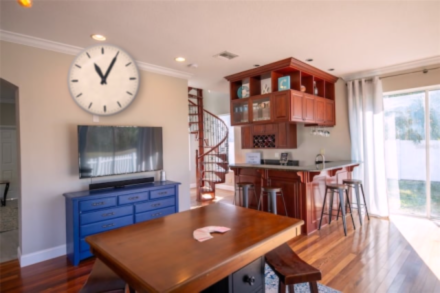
h=11 m=5
